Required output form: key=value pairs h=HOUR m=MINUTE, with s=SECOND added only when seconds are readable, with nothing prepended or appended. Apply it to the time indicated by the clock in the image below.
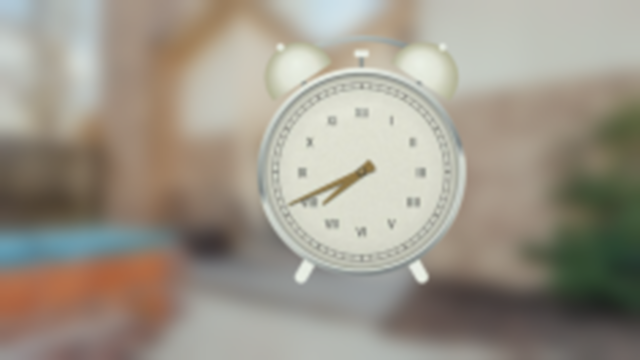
h=7 m=41
